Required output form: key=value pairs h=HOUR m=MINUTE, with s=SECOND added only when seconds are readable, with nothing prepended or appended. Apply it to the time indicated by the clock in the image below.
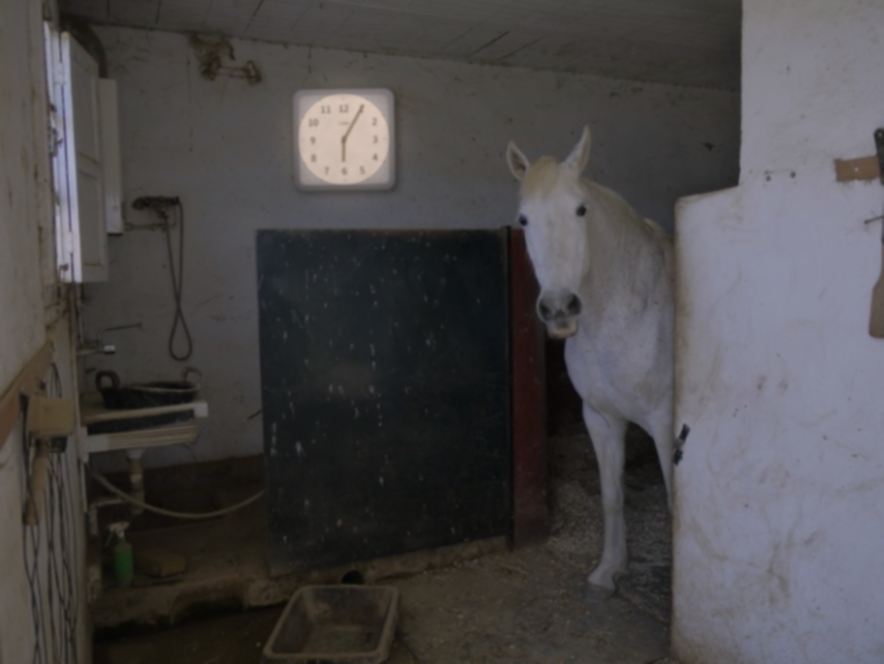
h=6 m=5
